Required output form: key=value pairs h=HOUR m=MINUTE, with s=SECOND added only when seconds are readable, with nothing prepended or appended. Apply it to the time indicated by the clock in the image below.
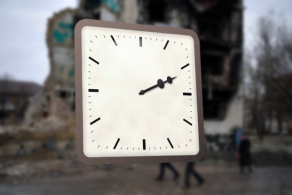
h=2 m=11
